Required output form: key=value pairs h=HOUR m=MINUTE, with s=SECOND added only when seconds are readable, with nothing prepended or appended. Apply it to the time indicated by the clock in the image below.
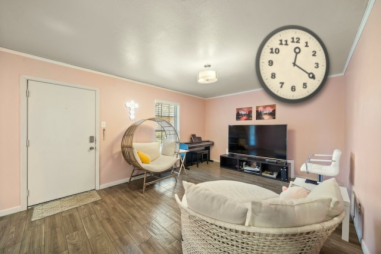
h=12 m=20
